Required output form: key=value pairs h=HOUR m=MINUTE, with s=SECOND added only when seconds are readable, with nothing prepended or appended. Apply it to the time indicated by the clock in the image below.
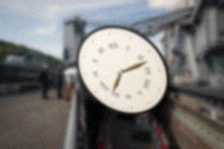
h=7 m=12
